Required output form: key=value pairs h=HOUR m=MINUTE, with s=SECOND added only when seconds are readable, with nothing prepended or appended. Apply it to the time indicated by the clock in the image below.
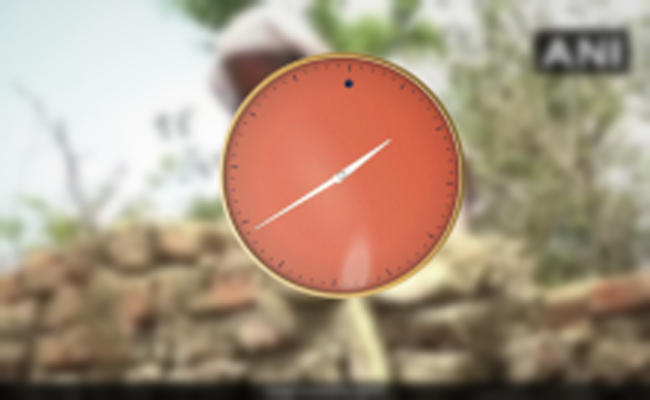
h=1 m=39
